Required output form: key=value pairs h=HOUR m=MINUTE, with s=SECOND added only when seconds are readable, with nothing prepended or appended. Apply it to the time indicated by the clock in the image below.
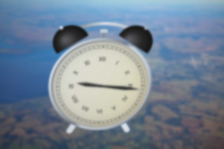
h=9 m=16
